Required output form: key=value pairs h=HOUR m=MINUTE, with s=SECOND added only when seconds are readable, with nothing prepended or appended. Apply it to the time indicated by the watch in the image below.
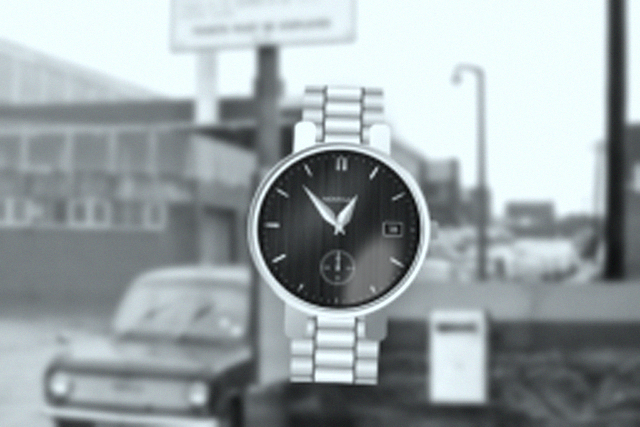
h=12 m=53
